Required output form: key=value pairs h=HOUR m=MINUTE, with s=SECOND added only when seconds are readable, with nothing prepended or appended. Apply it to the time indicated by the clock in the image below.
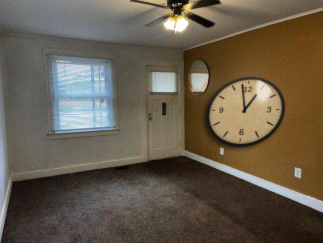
h=12 m=58
